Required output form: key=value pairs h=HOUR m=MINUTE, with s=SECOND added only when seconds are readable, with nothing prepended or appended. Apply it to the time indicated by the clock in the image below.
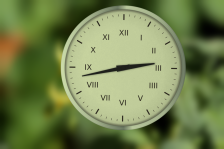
h=2 m=43
